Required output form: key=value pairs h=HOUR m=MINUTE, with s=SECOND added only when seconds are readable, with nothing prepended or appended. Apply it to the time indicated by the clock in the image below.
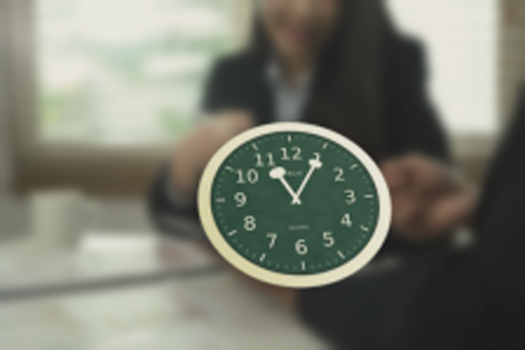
h=11 m=5
